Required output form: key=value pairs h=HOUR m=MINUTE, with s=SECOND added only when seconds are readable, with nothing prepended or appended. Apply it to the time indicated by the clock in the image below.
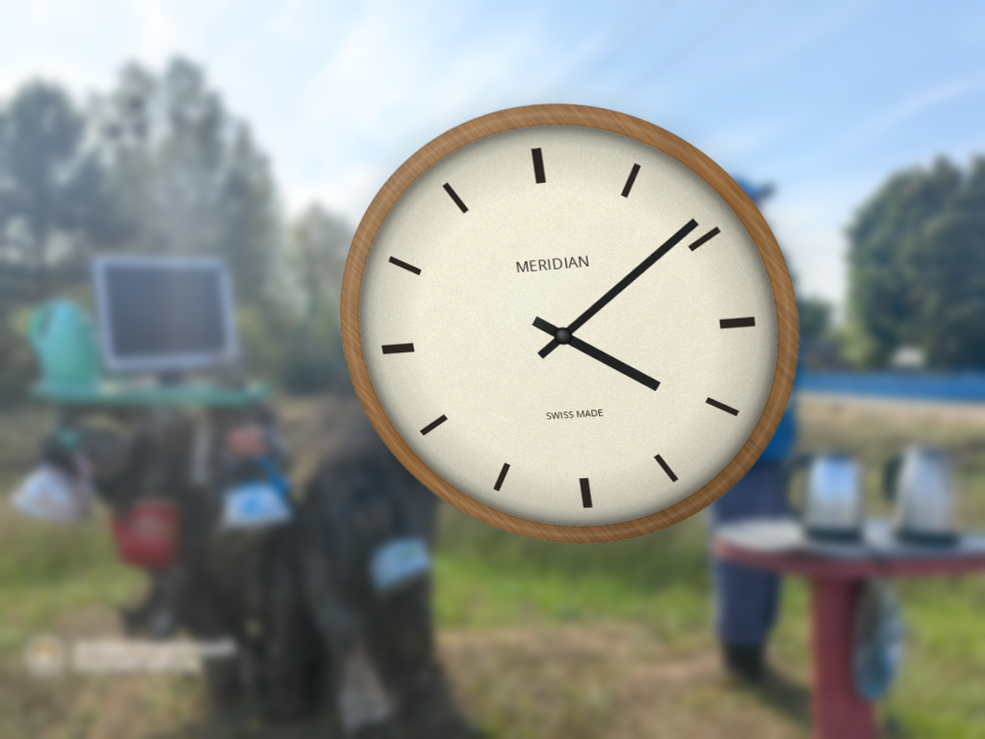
h=4 m=9
